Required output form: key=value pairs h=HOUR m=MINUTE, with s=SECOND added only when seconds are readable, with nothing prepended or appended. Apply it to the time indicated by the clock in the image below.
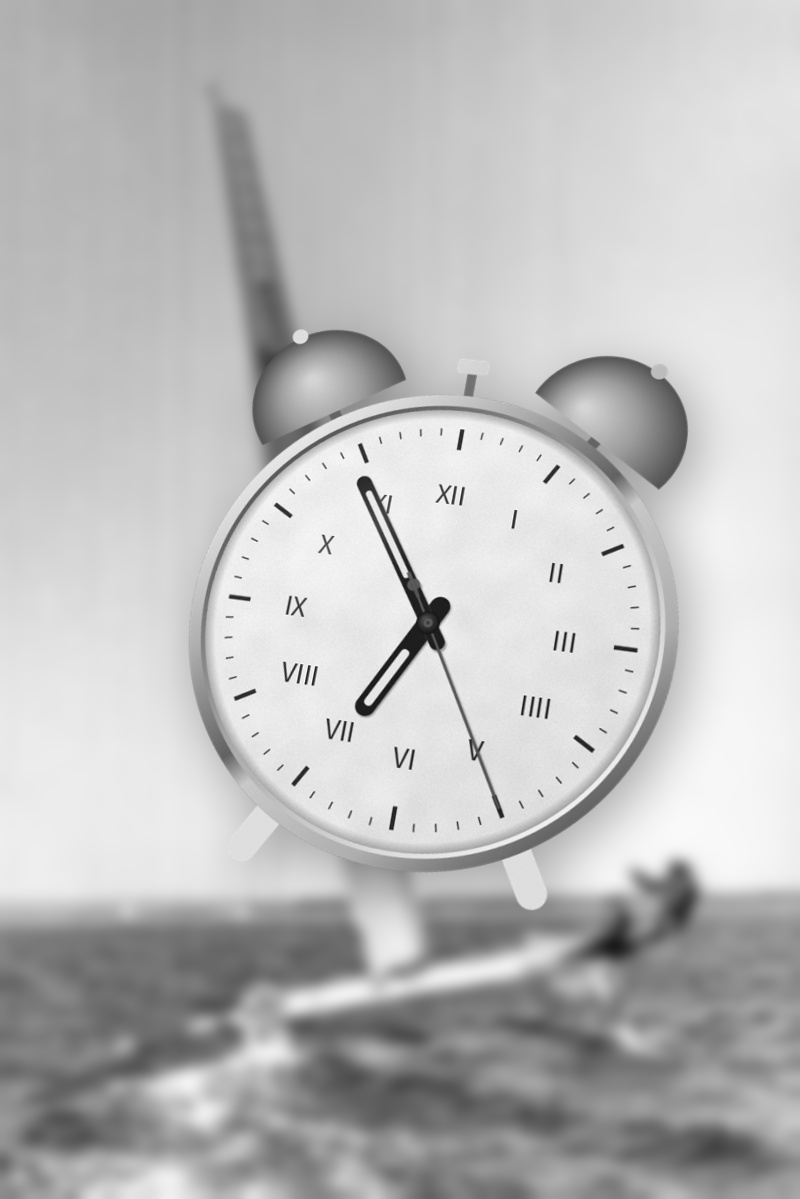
h=6 m=54 s=25
